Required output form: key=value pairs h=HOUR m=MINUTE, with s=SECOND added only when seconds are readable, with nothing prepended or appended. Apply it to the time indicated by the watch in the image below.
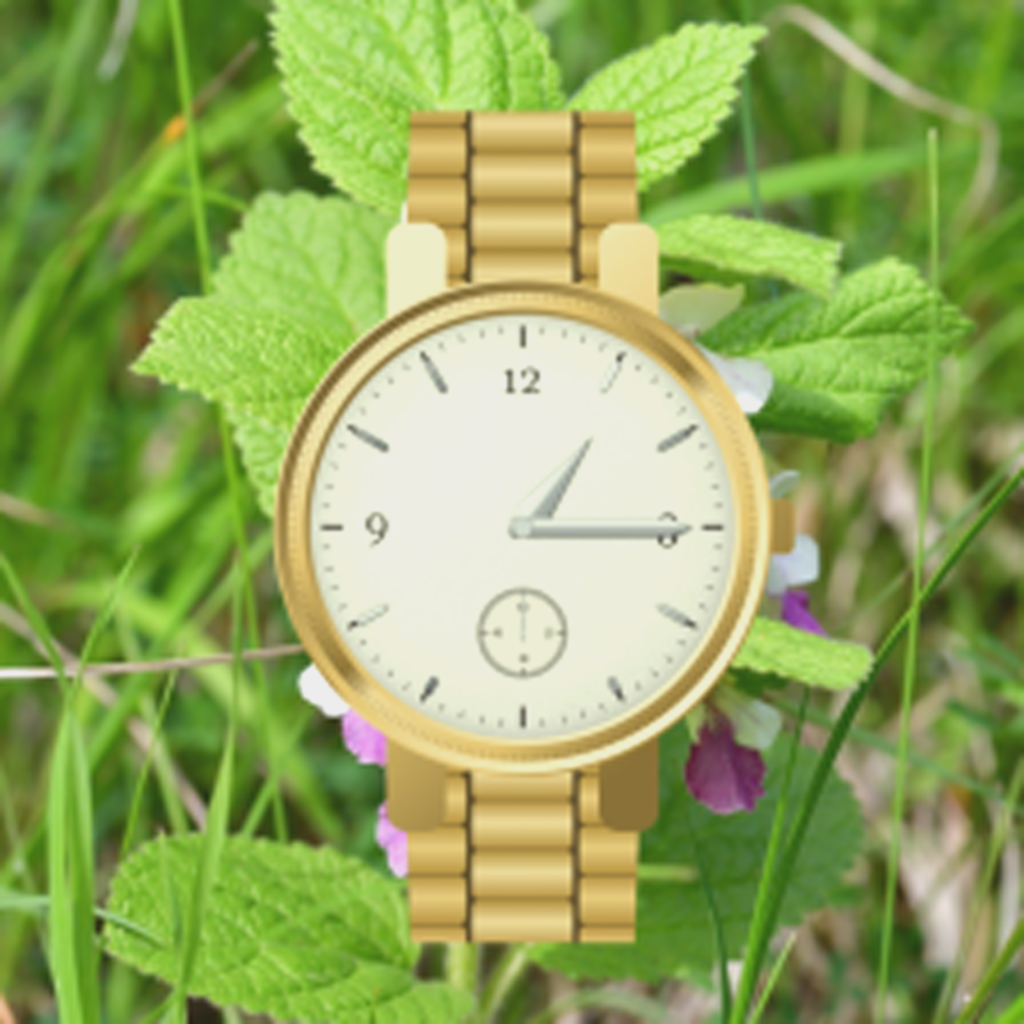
h=1 m=15
